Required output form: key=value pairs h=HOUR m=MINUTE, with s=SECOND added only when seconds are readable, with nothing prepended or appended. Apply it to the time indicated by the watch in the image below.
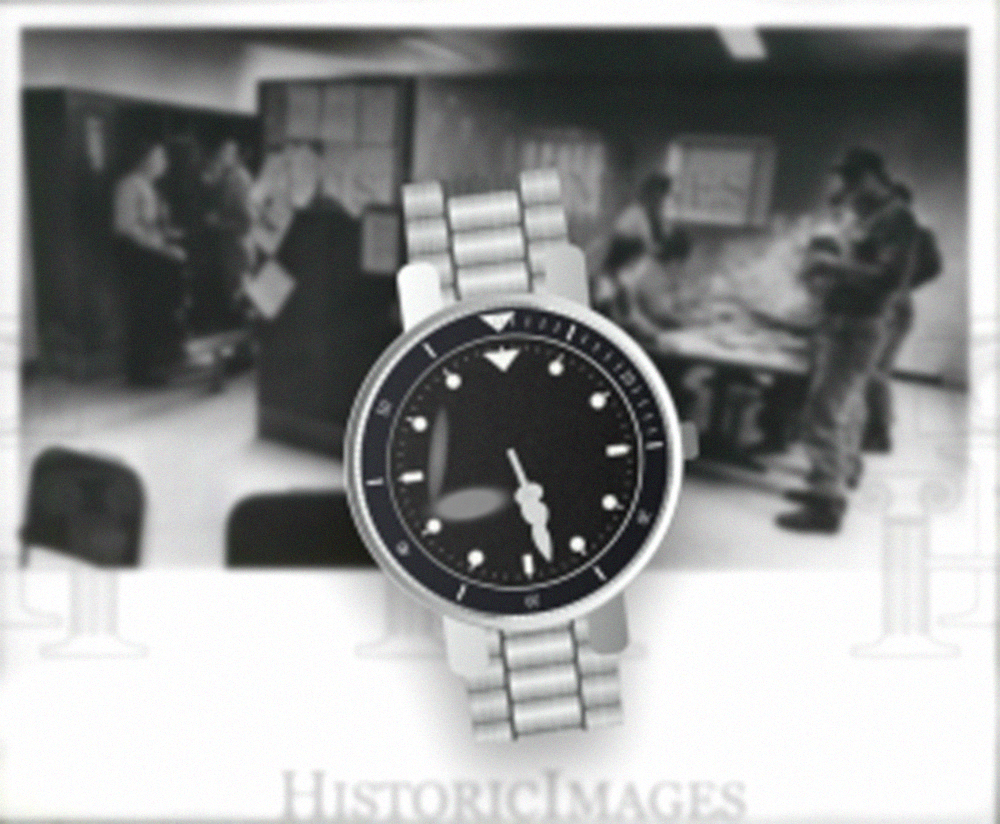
h=5 m=28
